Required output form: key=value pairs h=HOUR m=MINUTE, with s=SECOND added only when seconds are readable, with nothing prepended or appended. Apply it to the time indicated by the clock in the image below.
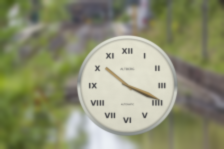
h=10 m=19
